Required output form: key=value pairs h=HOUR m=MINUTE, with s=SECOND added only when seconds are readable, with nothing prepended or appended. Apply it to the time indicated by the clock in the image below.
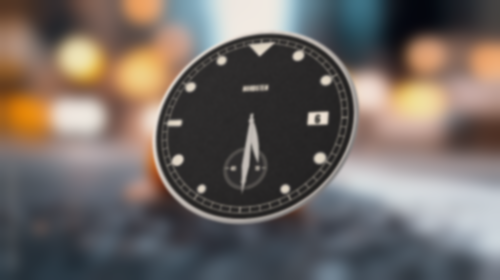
h=5 m=30
